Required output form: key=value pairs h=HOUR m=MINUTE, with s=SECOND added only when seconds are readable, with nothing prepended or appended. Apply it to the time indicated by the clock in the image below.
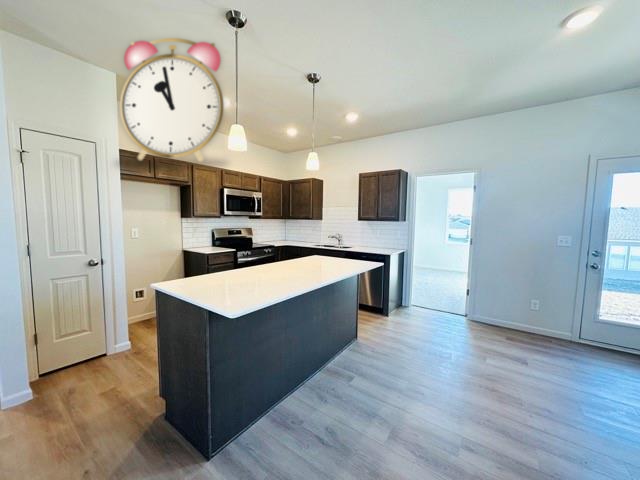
h=10 m=58
